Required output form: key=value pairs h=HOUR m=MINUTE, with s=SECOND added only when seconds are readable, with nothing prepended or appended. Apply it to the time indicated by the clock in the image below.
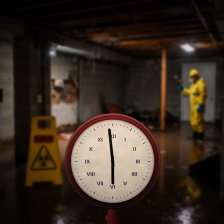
h=5 m=59
